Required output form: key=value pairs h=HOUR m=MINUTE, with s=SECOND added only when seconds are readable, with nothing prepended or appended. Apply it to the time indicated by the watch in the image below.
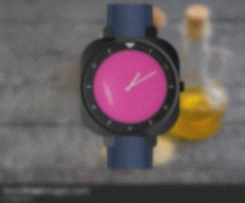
h=1 m=10
